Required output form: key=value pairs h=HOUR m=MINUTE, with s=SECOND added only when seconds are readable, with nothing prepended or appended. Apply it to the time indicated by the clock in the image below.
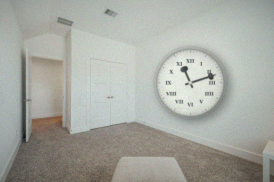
h=11 m=12
